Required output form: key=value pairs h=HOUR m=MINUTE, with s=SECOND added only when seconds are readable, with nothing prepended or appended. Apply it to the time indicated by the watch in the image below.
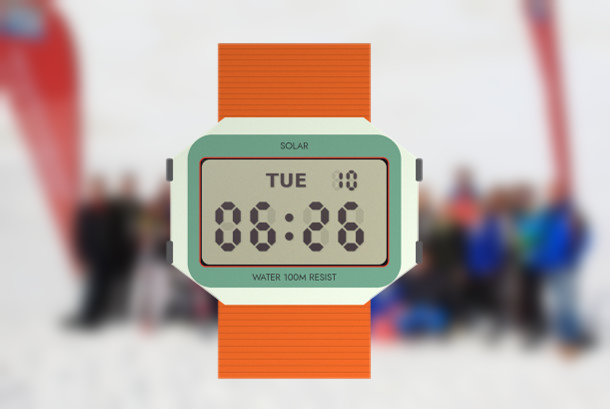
h=6 m=26
